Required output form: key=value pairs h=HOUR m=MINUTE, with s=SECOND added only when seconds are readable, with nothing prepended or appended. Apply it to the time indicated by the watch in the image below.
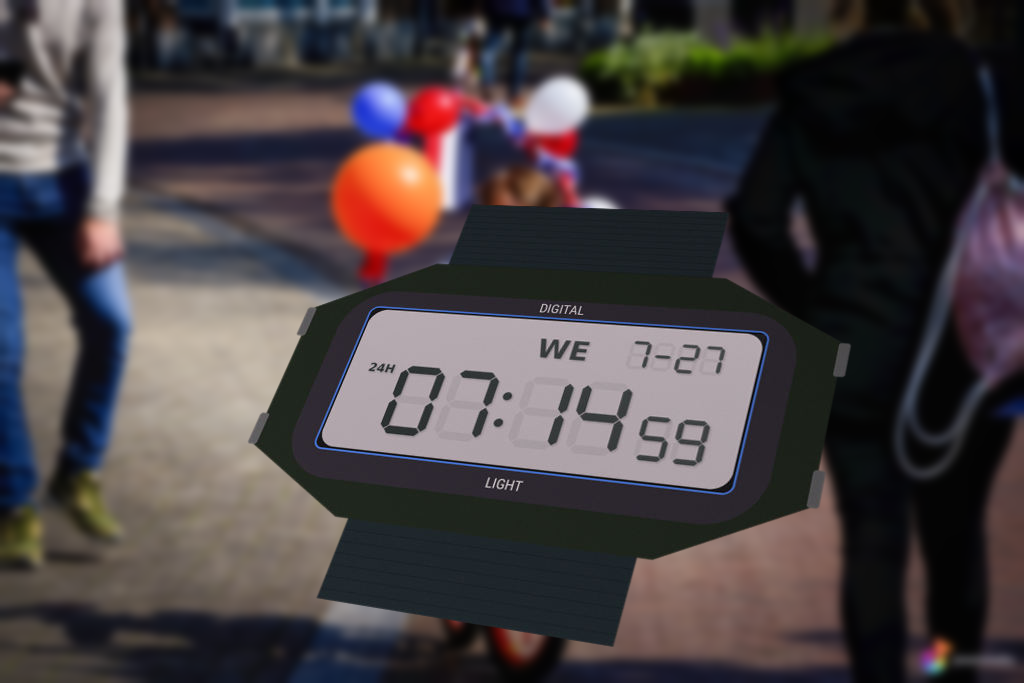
h=7 m=14 s=59
